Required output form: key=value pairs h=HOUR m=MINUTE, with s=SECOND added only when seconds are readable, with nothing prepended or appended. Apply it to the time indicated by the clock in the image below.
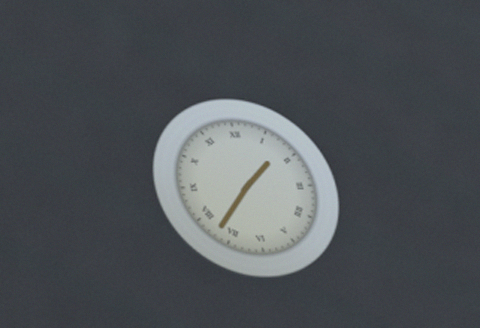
h=1 m=37
